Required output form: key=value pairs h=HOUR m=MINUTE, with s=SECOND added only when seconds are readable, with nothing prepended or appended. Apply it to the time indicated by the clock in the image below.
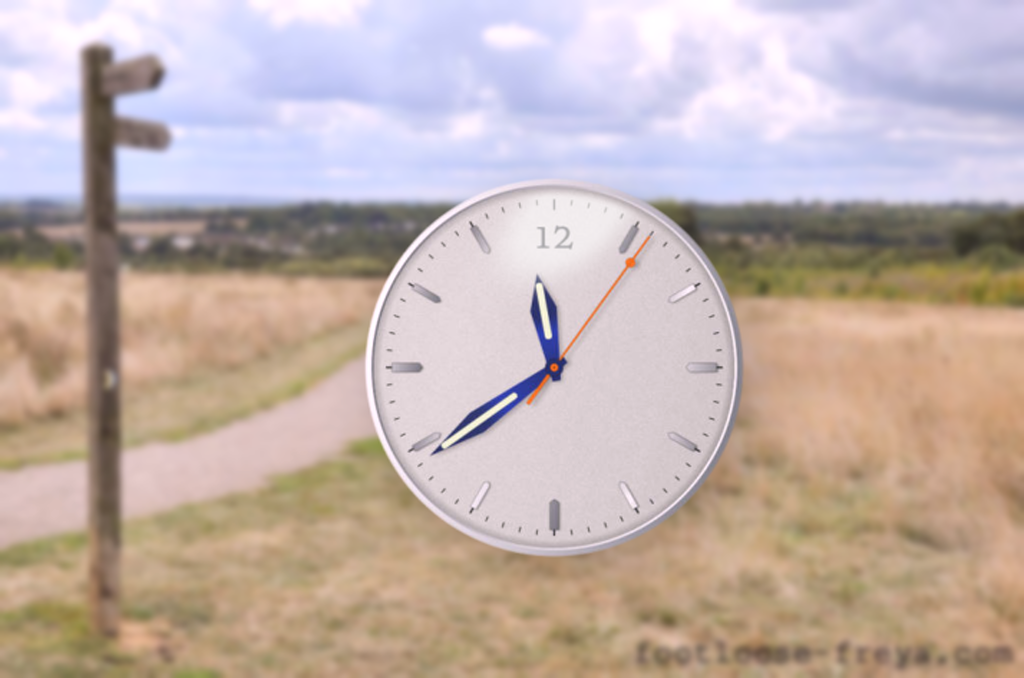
h=11 m=39 s=6
